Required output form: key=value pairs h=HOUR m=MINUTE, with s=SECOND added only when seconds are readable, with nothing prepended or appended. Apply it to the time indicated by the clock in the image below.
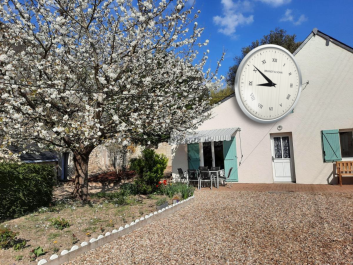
h=8 m=51
